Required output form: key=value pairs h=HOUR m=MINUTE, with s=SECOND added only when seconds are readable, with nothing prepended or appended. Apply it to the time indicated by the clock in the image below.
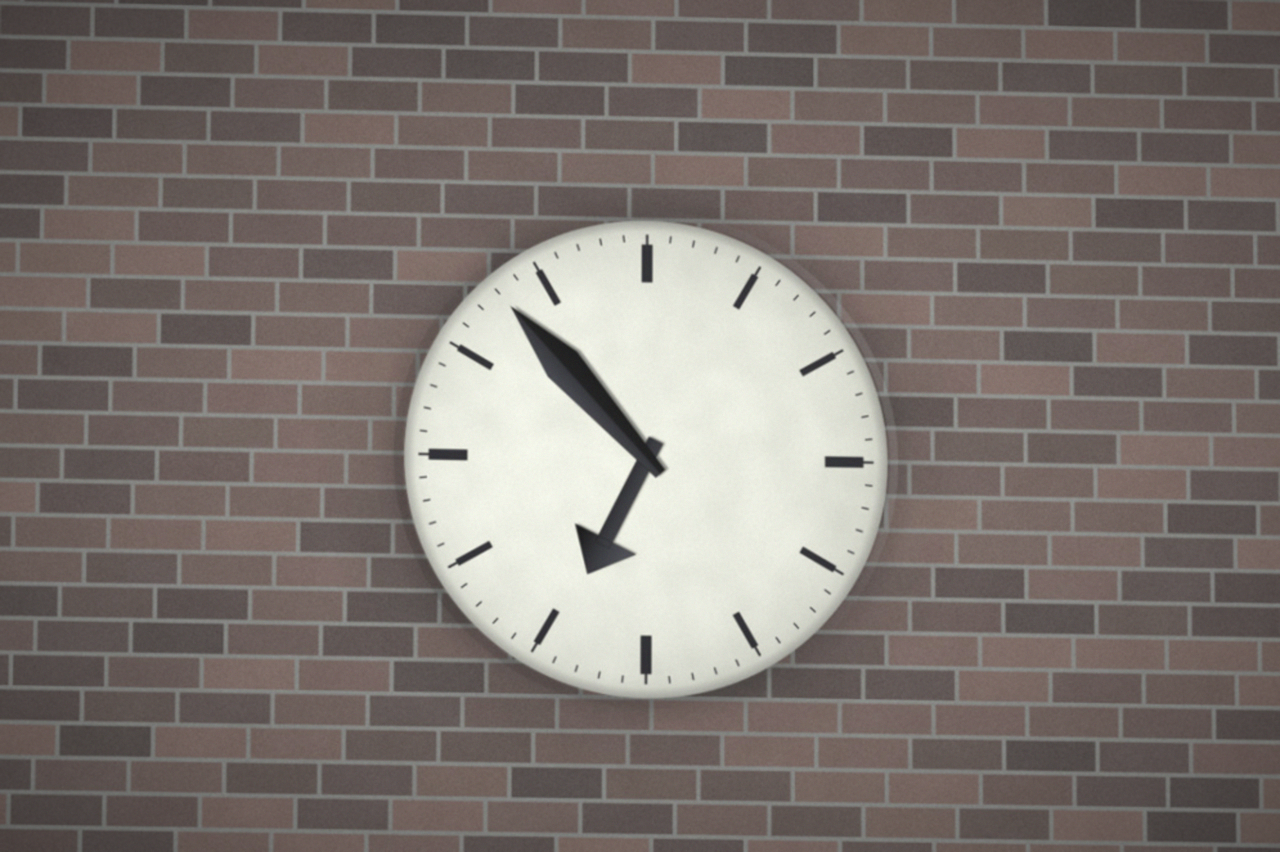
h=6 m=53
